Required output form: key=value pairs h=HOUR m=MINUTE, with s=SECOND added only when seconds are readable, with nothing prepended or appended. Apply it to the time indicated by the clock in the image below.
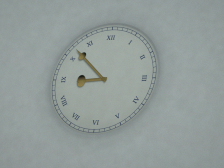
h=8 m=52
